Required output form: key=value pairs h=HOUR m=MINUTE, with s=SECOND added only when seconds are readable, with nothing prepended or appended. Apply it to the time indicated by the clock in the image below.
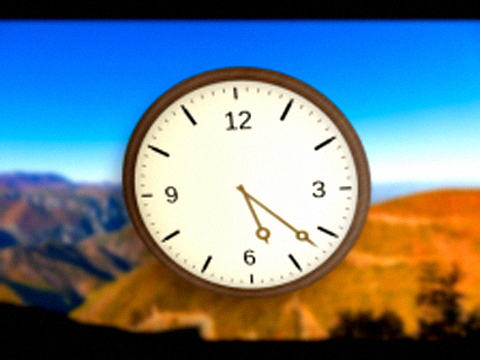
h=5 m=22
